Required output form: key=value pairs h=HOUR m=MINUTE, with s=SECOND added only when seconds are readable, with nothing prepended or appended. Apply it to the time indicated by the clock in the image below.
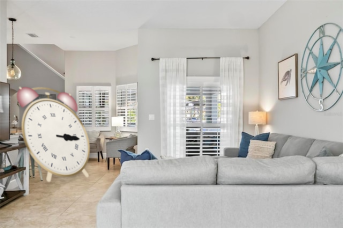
h=3 m=16
